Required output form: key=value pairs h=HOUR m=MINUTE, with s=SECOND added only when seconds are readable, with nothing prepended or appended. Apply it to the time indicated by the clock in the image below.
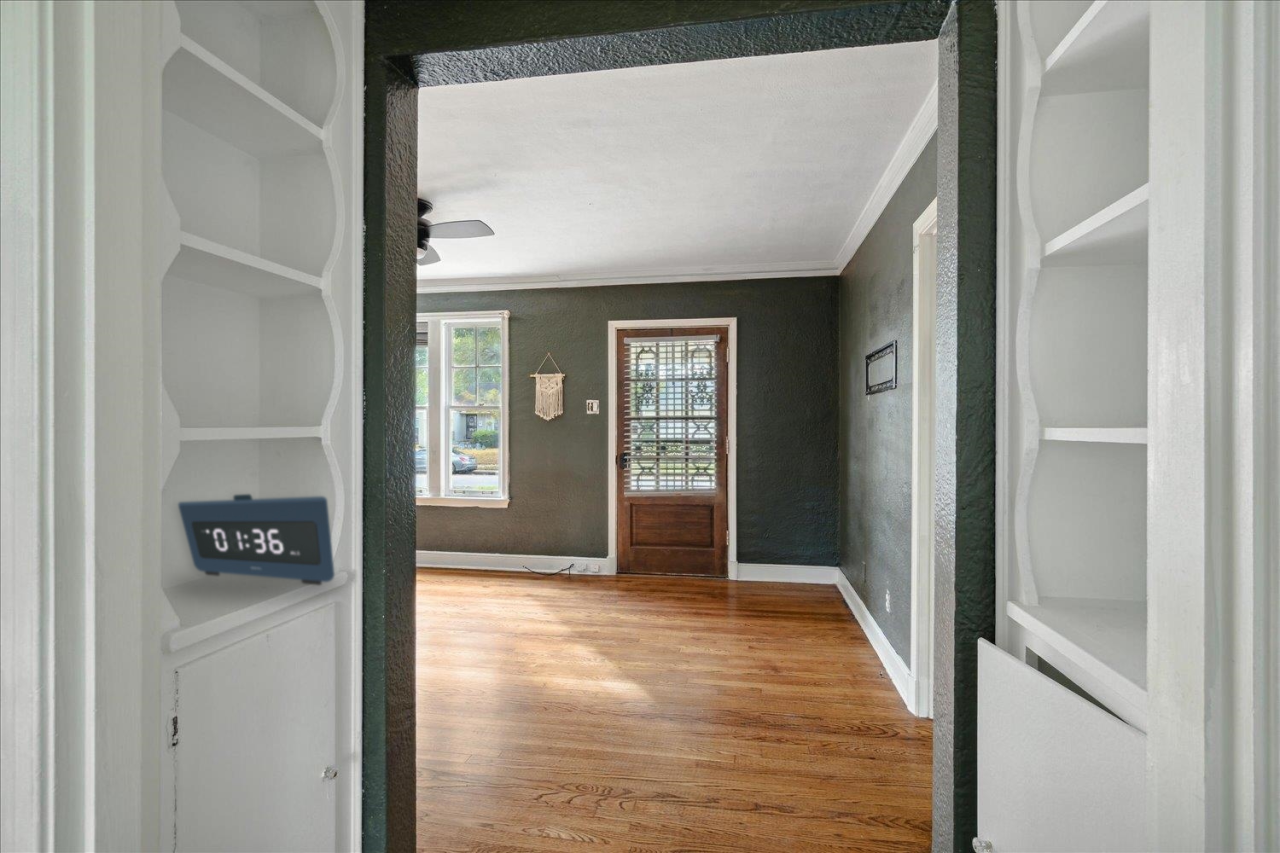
h=1 m=36
